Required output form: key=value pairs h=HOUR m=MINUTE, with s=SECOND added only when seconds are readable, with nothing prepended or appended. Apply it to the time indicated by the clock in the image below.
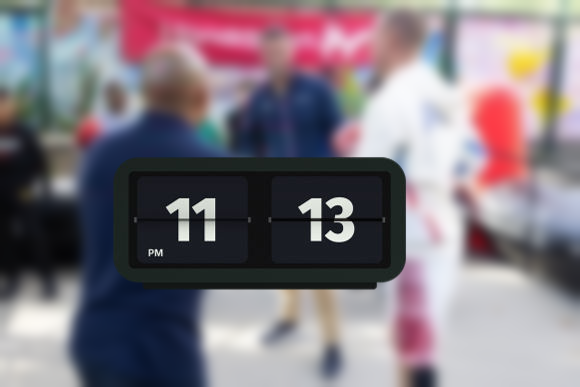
h=11 m=13
